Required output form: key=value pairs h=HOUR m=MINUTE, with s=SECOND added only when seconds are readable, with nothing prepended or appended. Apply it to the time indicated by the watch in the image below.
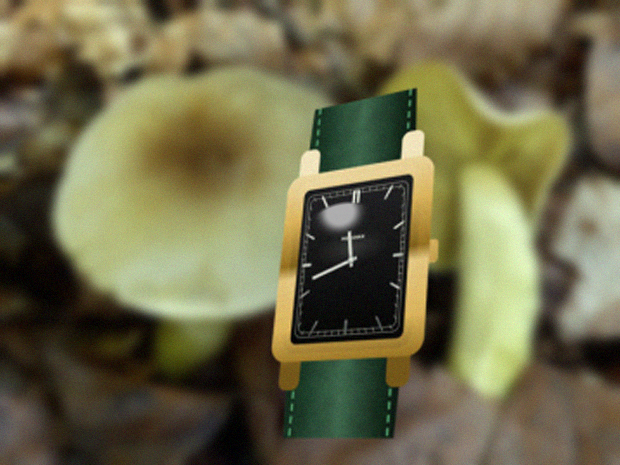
h=11 m=42
